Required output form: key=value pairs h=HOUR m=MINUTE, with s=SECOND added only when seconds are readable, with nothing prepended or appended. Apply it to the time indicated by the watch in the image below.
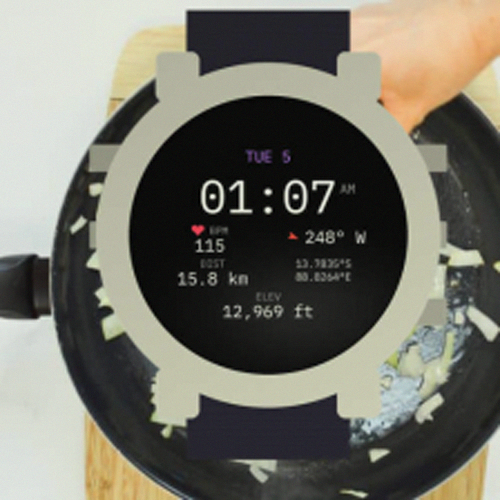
h=1 m=7
